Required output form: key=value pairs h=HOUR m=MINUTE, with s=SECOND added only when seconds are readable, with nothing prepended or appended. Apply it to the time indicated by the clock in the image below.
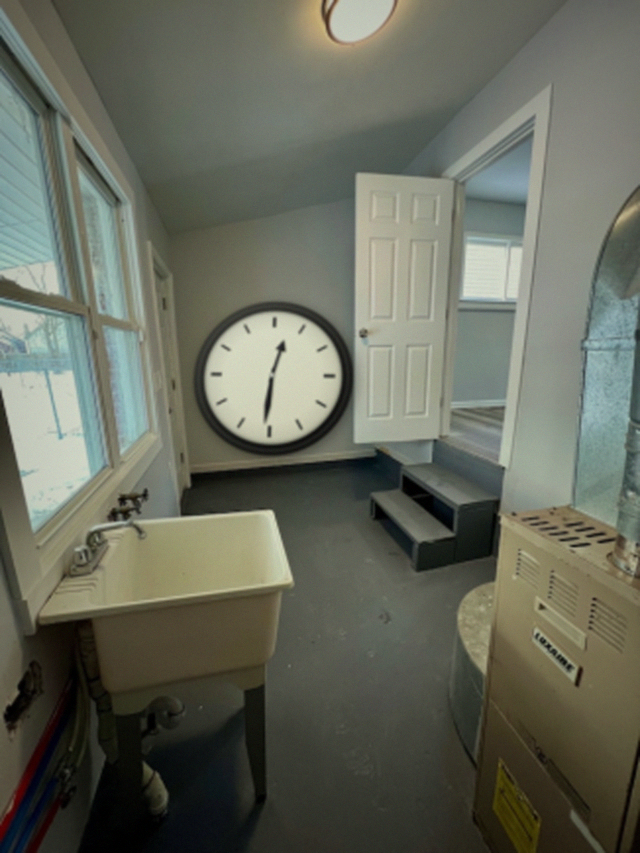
h=12 m=31
